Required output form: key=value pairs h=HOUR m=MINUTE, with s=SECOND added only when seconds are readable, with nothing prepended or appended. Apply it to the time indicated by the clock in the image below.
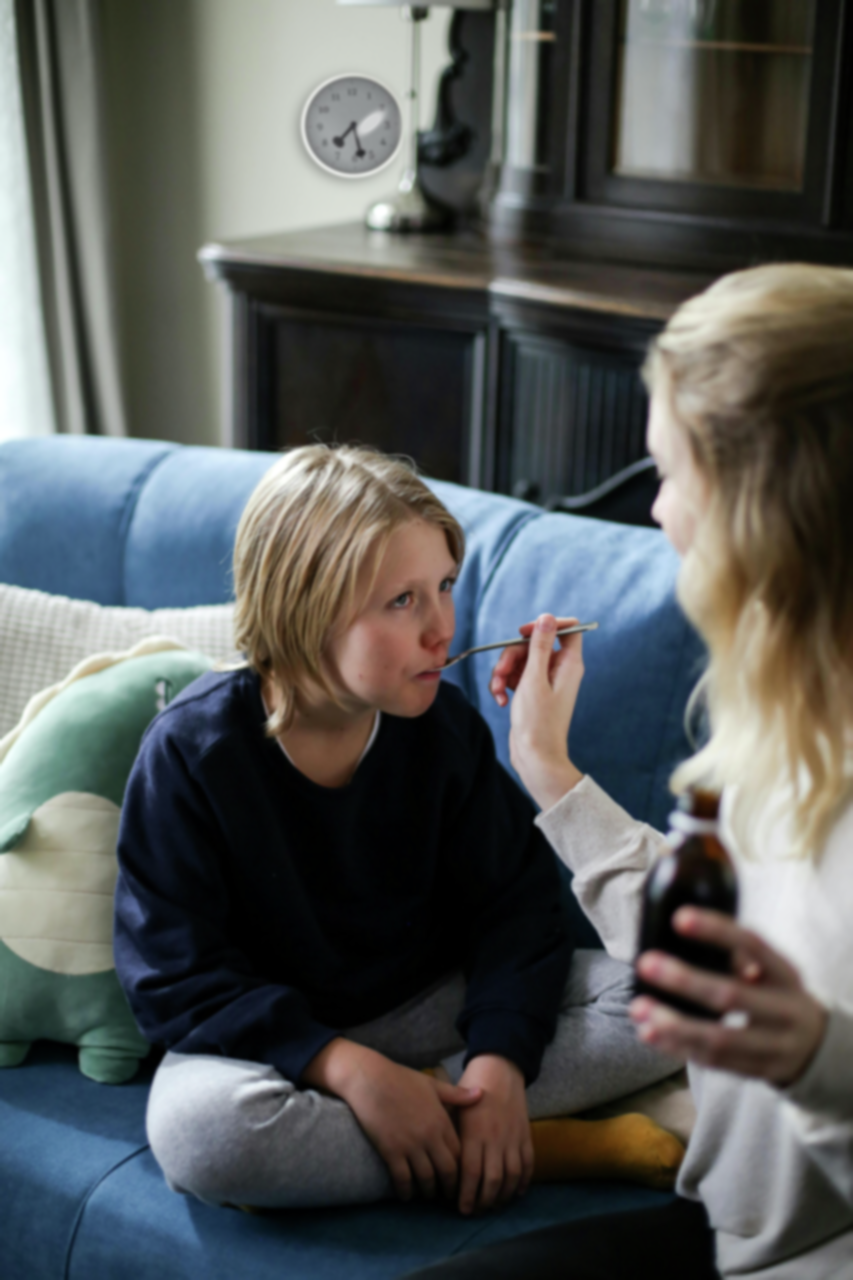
h=7 m=28
